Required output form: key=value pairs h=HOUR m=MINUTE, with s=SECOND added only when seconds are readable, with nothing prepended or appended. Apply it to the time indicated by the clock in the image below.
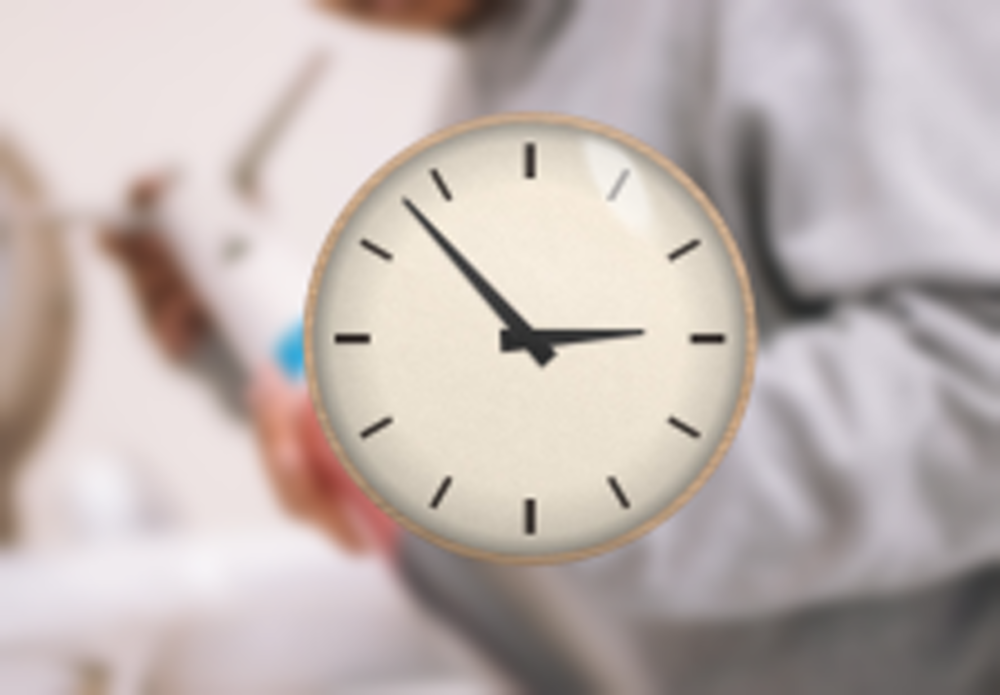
h=2 m=53
